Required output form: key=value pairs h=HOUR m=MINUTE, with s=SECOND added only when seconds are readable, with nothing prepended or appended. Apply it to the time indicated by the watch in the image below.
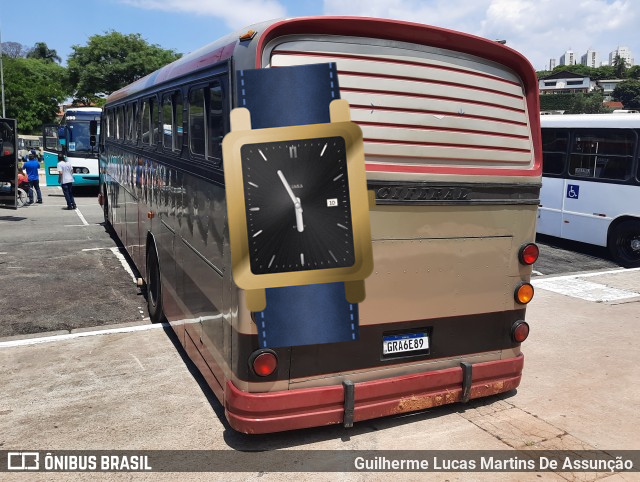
h=5 m=56
